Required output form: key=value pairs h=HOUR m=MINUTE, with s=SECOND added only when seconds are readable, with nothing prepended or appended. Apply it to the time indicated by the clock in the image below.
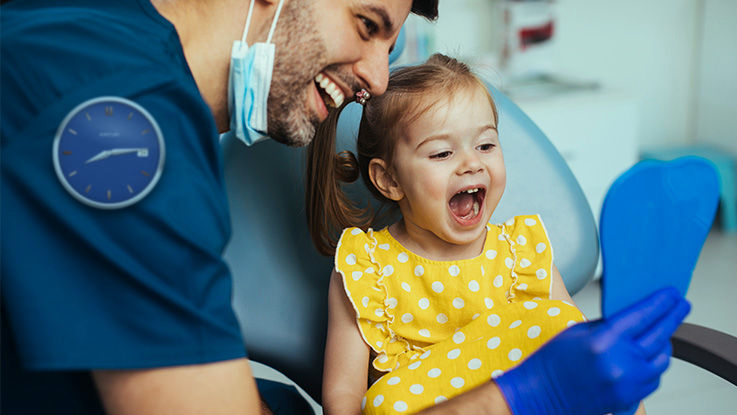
h=8 m=14
